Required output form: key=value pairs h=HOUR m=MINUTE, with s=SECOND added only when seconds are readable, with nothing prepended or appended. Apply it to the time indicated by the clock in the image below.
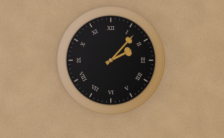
h=2 m=7
